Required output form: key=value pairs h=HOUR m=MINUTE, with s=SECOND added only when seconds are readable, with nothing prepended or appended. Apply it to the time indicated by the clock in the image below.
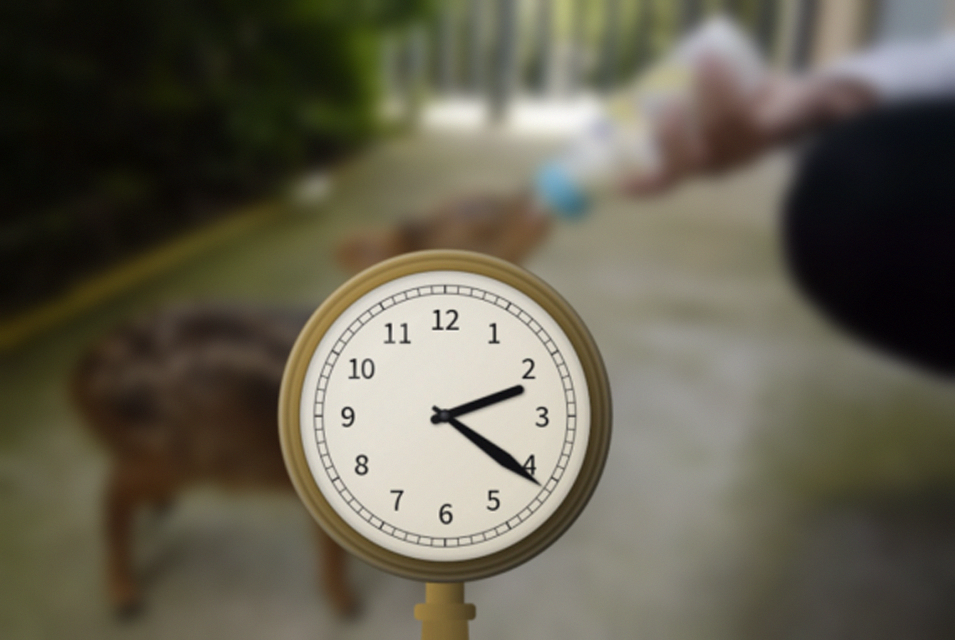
h=2 m=21
